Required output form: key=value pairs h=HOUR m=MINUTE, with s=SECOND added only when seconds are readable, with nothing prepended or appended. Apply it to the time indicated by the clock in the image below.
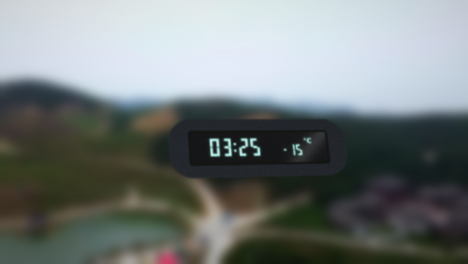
h=3 m=25
